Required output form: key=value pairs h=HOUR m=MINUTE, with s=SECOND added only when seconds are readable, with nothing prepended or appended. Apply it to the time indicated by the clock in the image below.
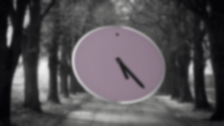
h=5 m=24
